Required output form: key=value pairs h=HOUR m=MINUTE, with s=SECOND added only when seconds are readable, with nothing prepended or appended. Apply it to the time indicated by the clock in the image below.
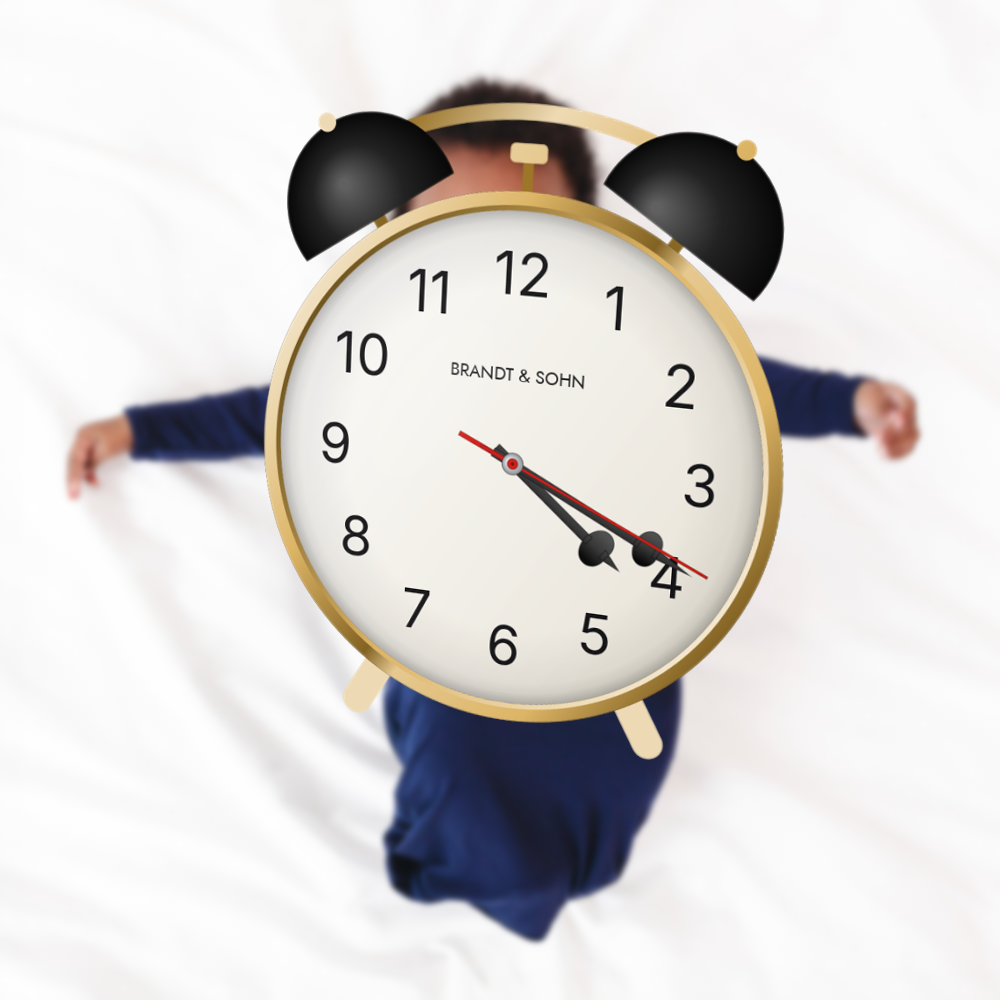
h=4 m=19 s=19
